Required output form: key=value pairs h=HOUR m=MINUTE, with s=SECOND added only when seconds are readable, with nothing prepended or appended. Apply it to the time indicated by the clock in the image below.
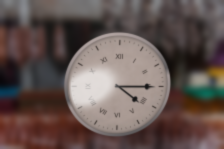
h=4 m=15
